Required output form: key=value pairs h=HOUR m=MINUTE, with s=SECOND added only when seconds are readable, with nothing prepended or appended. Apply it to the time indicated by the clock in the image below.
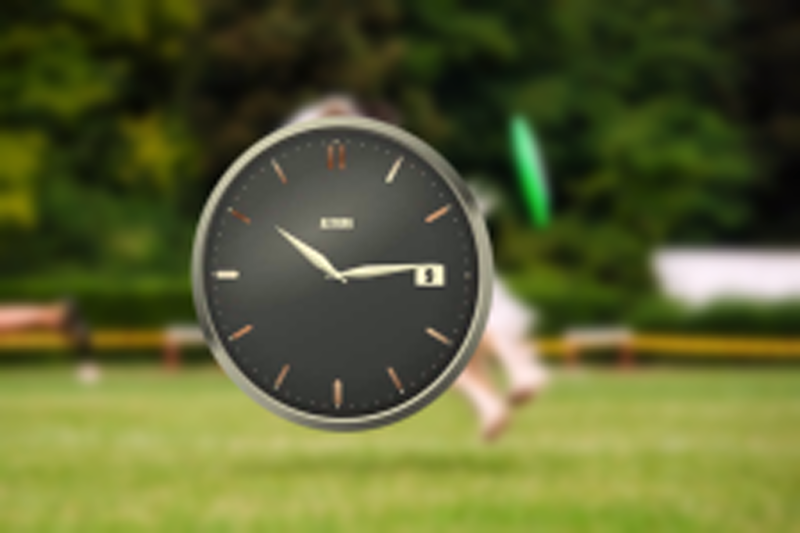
h=10 m=14
